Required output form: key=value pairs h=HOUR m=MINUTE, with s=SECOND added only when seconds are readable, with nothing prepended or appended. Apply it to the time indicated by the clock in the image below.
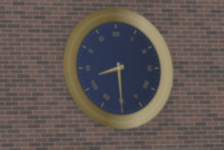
h=8 m=30
